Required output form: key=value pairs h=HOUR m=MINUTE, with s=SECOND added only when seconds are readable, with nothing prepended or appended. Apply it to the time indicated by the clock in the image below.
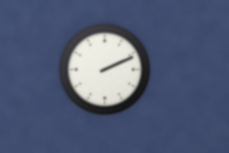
h=2 m=11
